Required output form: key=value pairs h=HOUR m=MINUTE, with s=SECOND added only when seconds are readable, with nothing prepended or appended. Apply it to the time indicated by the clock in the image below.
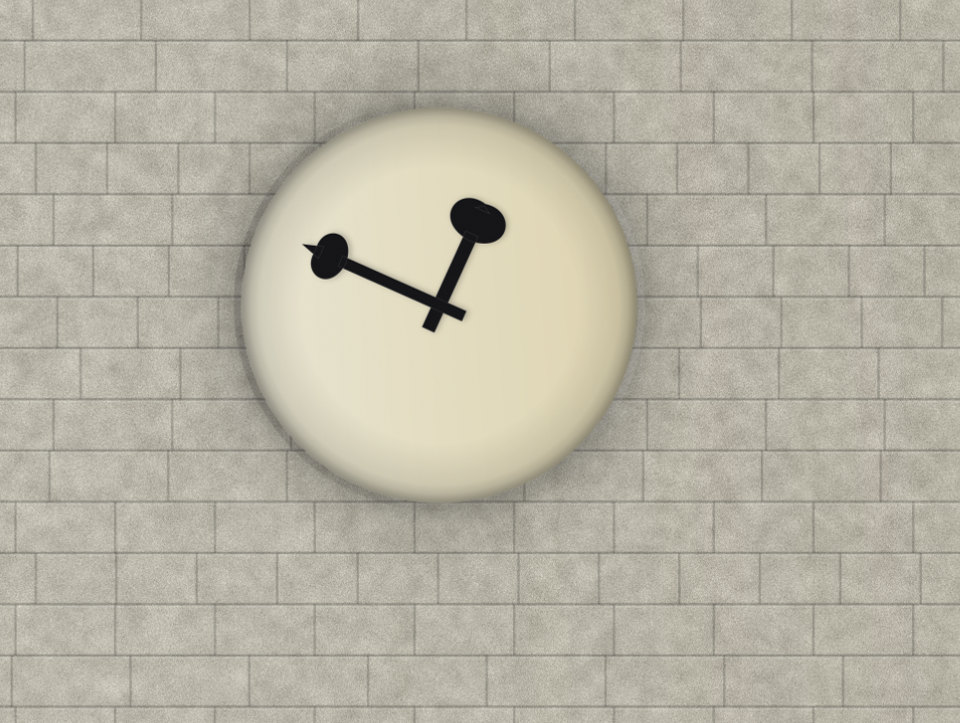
h=12 m=49
